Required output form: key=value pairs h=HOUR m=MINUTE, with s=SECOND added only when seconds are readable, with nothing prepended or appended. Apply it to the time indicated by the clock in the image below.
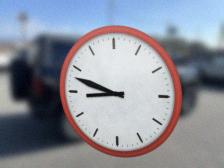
h=8 m=48
